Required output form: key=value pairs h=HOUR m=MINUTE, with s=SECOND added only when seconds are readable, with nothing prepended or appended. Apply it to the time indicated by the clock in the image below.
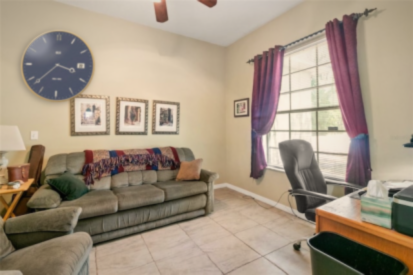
h=3 m=38
